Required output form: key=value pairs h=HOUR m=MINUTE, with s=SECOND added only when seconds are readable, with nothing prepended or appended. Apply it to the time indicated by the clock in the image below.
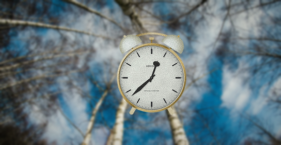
h=12 m=38
